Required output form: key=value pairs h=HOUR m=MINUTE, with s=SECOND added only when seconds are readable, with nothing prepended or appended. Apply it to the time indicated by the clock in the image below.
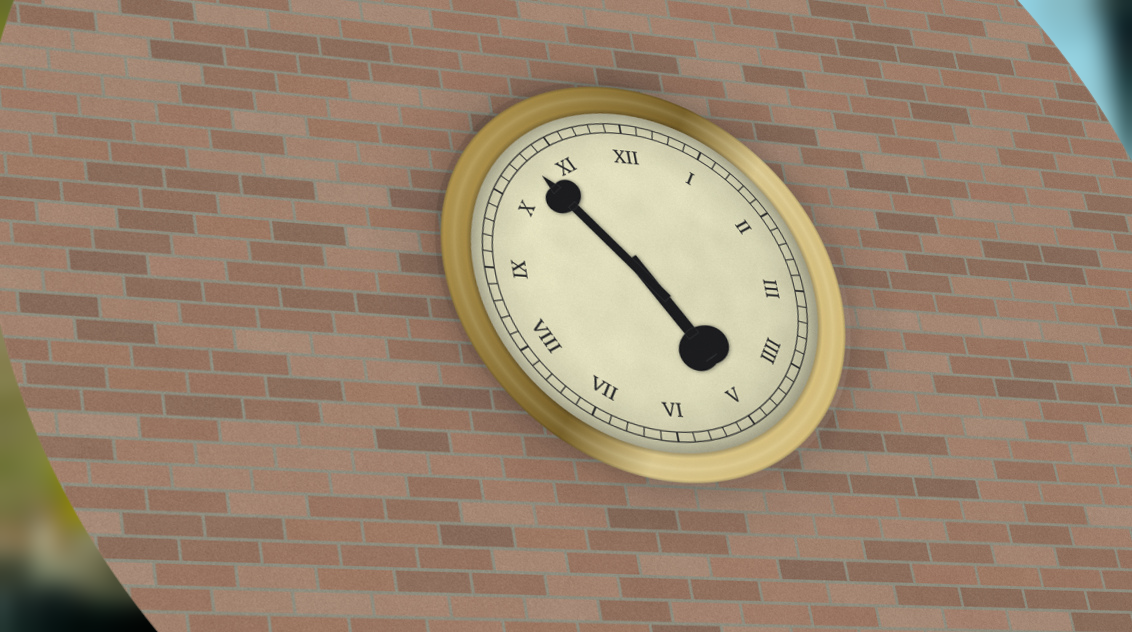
h=4 m=53
